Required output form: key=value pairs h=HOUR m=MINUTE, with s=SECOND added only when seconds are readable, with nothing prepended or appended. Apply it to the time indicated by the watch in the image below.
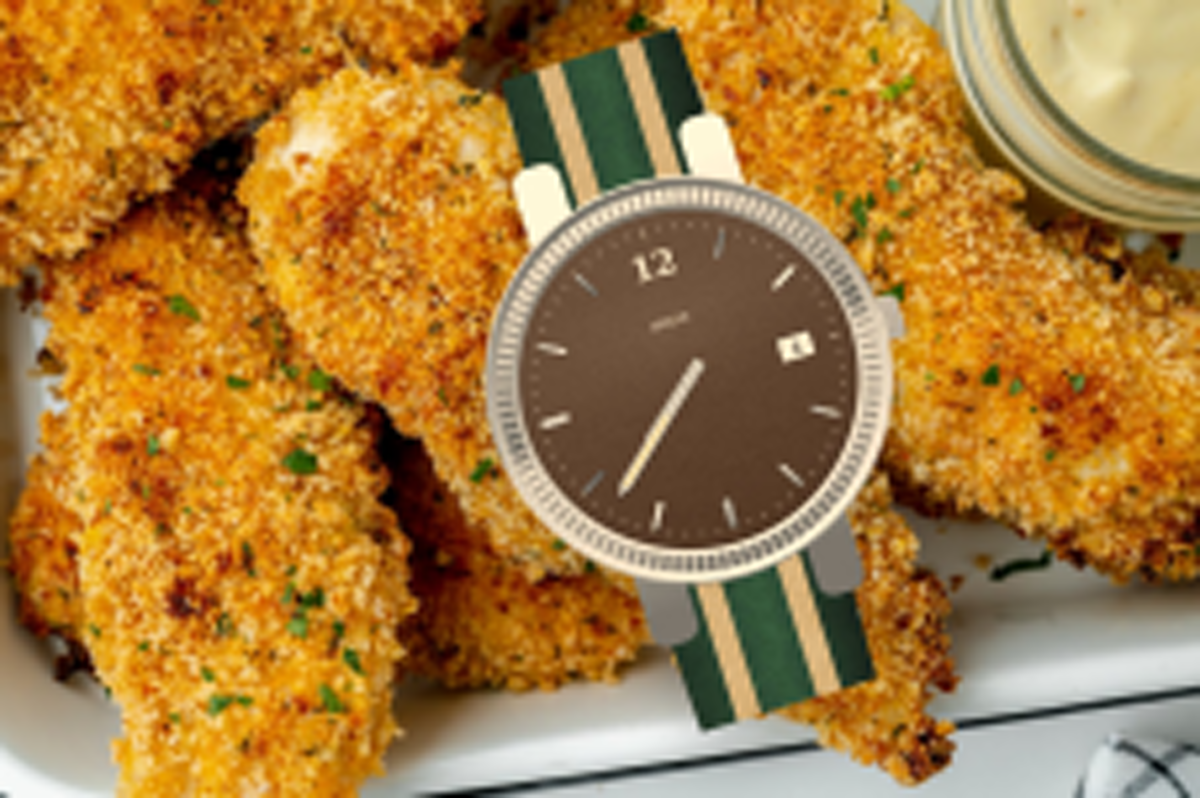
h=7 m=38
